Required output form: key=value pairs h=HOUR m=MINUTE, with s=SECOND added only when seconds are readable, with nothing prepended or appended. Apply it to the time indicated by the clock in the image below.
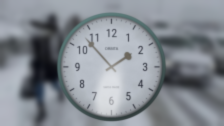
h=1 m=53
